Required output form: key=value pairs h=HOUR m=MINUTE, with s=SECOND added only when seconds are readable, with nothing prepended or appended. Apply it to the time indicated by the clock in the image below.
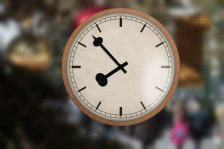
h=7 m=53
